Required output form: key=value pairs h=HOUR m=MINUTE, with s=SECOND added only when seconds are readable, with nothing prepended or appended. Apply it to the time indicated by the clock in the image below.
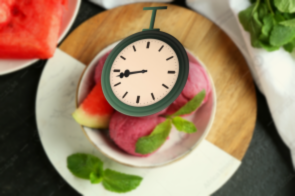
h=8 m=43
